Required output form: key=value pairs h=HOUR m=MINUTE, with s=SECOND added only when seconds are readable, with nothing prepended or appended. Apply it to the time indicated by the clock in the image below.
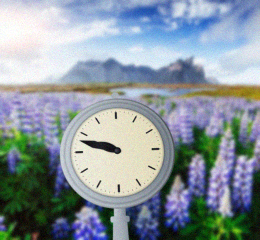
h=9 m=48
